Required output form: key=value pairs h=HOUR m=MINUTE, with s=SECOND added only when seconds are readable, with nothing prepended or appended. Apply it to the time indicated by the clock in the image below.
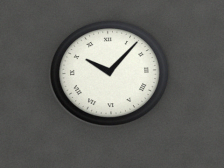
h=10 m=7
